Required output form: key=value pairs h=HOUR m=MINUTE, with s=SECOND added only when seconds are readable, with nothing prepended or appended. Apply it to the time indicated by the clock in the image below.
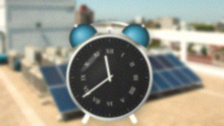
h=11 m=39
